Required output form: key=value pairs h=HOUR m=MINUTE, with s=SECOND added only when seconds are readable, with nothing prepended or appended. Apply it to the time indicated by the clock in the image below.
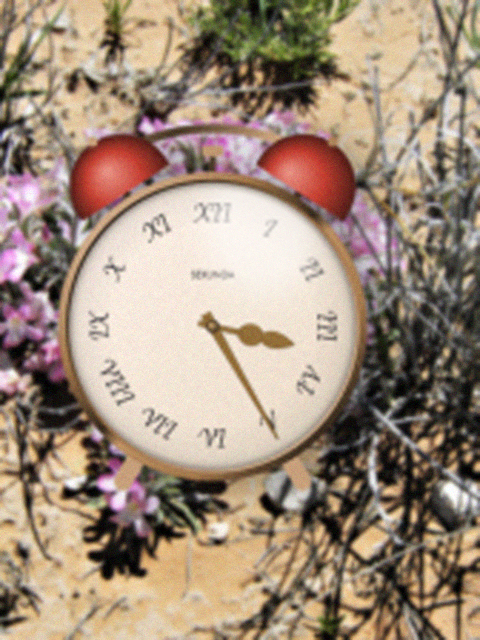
h=3 m=25
